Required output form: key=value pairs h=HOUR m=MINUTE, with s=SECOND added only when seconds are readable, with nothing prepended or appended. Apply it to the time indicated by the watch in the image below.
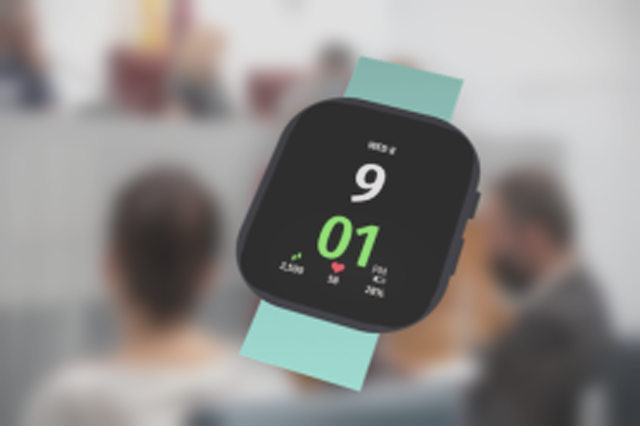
h=9 m=1
